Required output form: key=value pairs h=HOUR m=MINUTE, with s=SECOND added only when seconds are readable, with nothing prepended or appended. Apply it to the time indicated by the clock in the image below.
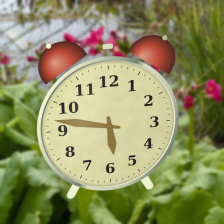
h=5 m=47
